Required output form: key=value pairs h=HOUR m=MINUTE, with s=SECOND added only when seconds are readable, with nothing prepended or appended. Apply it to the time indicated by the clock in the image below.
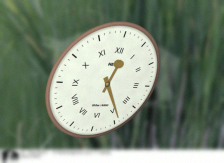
h=12 m=24
